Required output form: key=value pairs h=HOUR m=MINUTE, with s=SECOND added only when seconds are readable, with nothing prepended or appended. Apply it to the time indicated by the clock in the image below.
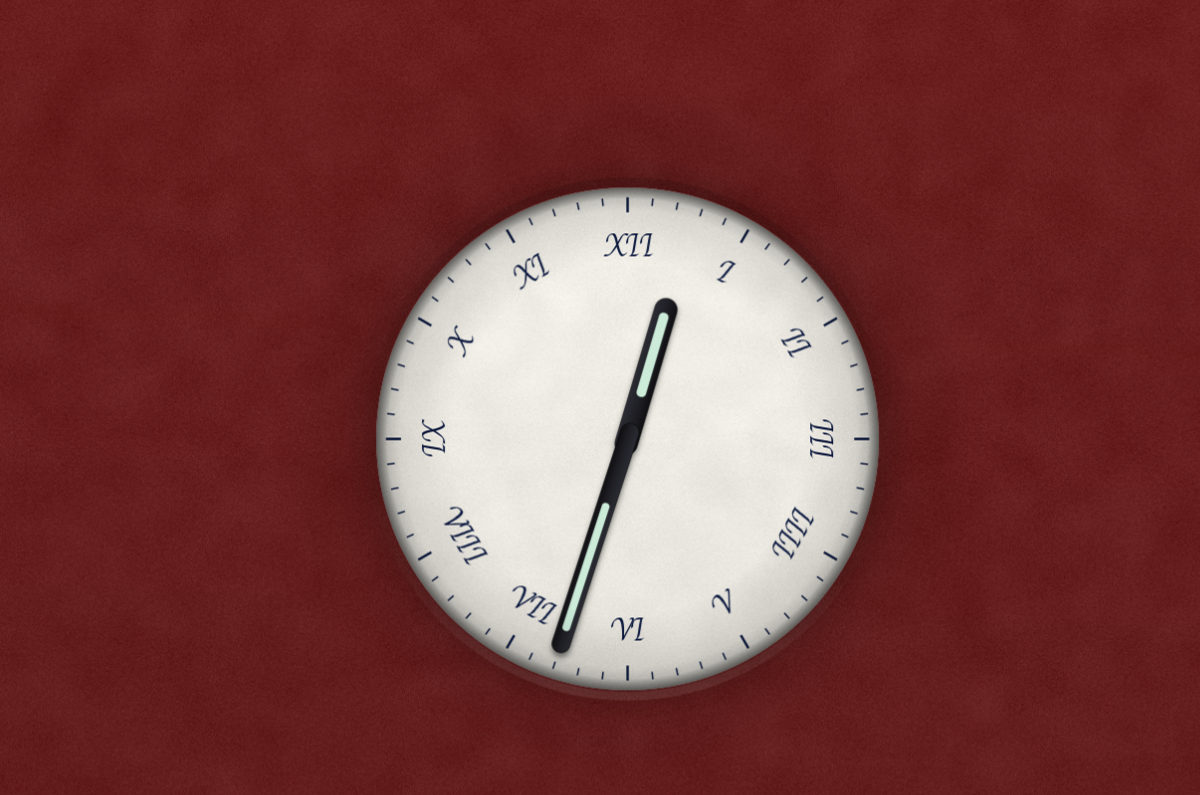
h=12 m=33
